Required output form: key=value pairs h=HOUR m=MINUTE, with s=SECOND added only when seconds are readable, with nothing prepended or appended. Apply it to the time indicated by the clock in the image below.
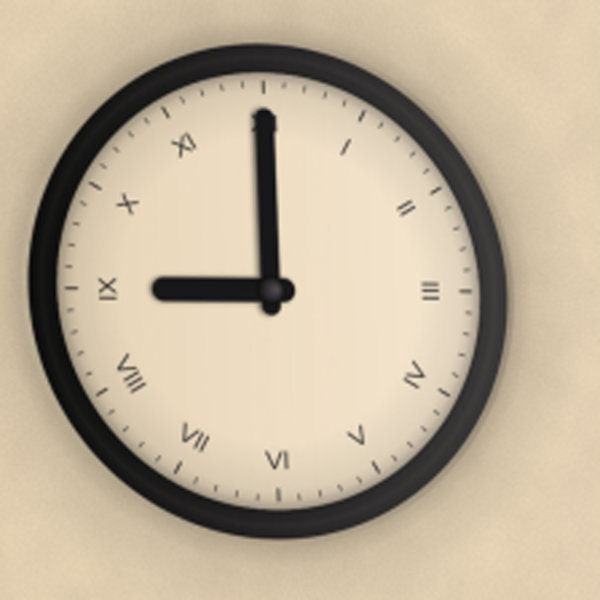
h=9 m=0
